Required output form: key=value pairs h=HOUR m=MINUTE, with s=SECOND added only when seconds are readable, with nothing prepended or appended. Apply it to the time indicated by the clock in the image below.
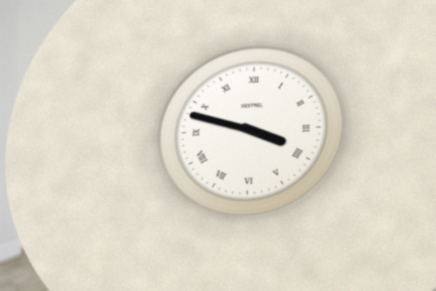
h=3 m=48
